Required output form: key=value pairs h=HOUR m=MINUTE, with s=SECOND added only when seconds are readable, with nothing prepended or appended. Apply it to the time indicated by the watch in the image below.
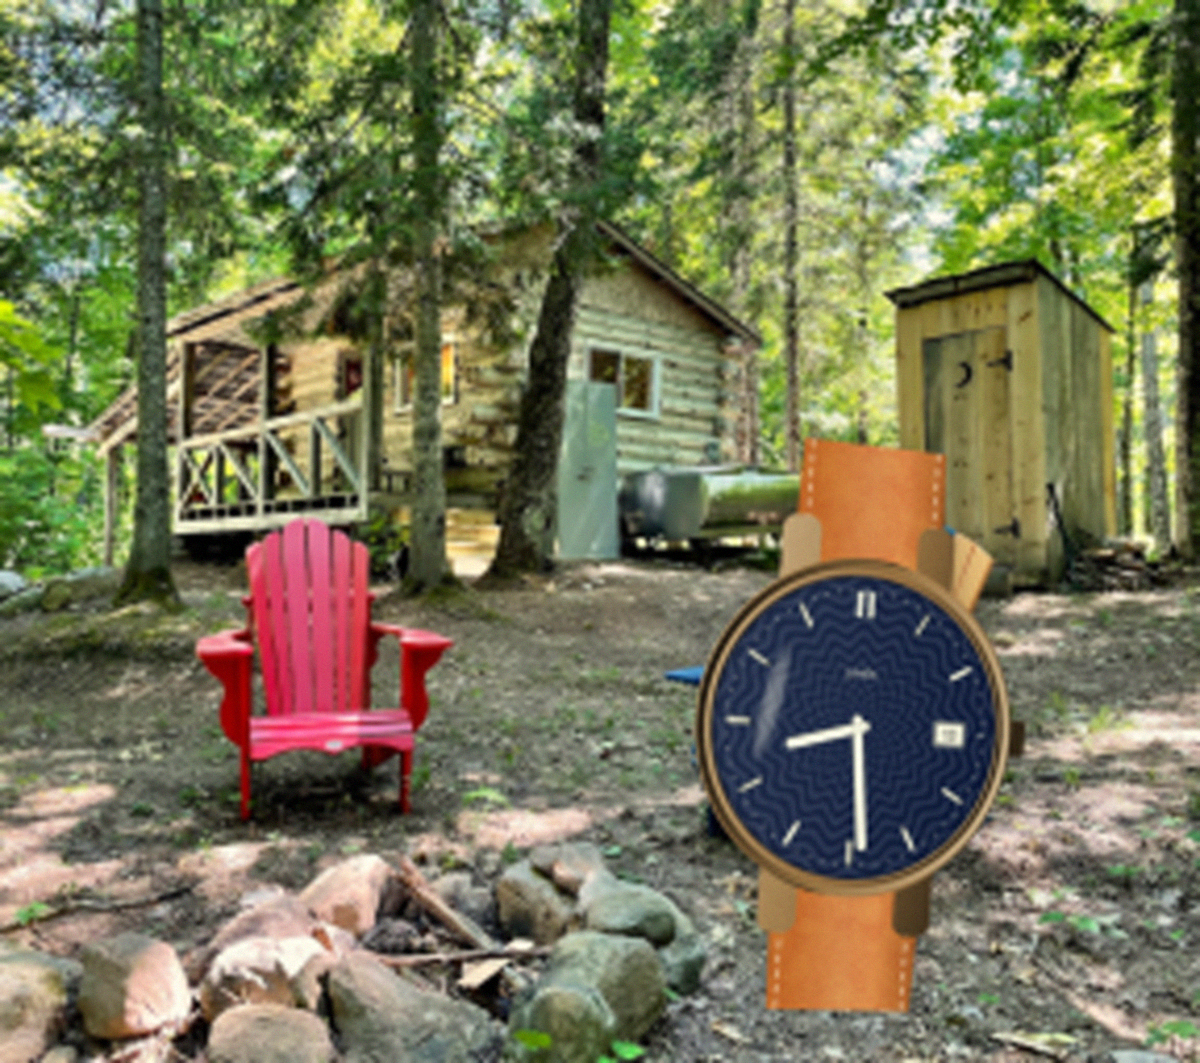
h=8 m=29
